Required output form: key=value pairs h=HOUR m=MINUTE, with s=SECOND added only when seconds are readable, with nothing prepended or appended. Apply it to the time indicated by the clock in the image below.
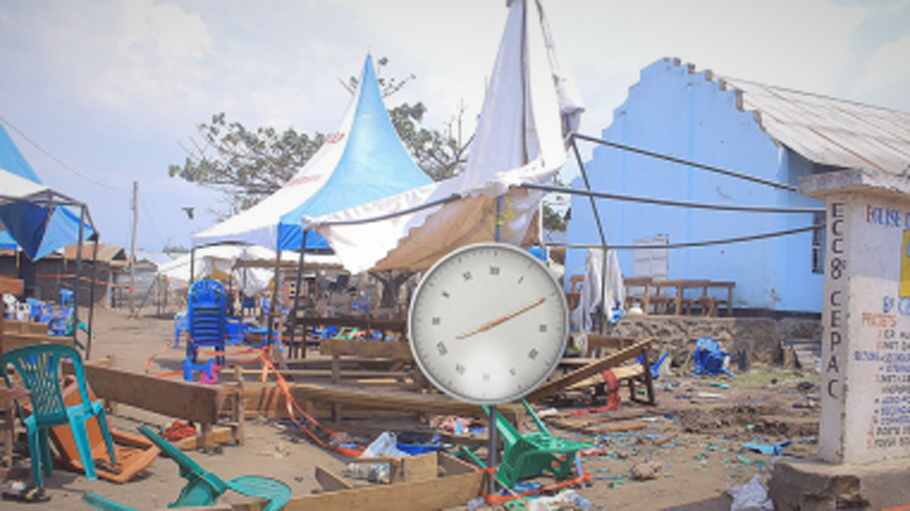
h=8 m=10
